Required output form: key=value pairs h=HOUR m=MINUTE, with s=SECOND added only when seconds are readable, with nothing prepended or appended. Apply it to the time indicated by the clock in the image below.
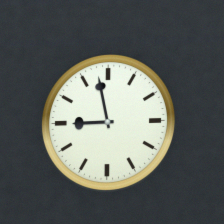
h=8 m=58
